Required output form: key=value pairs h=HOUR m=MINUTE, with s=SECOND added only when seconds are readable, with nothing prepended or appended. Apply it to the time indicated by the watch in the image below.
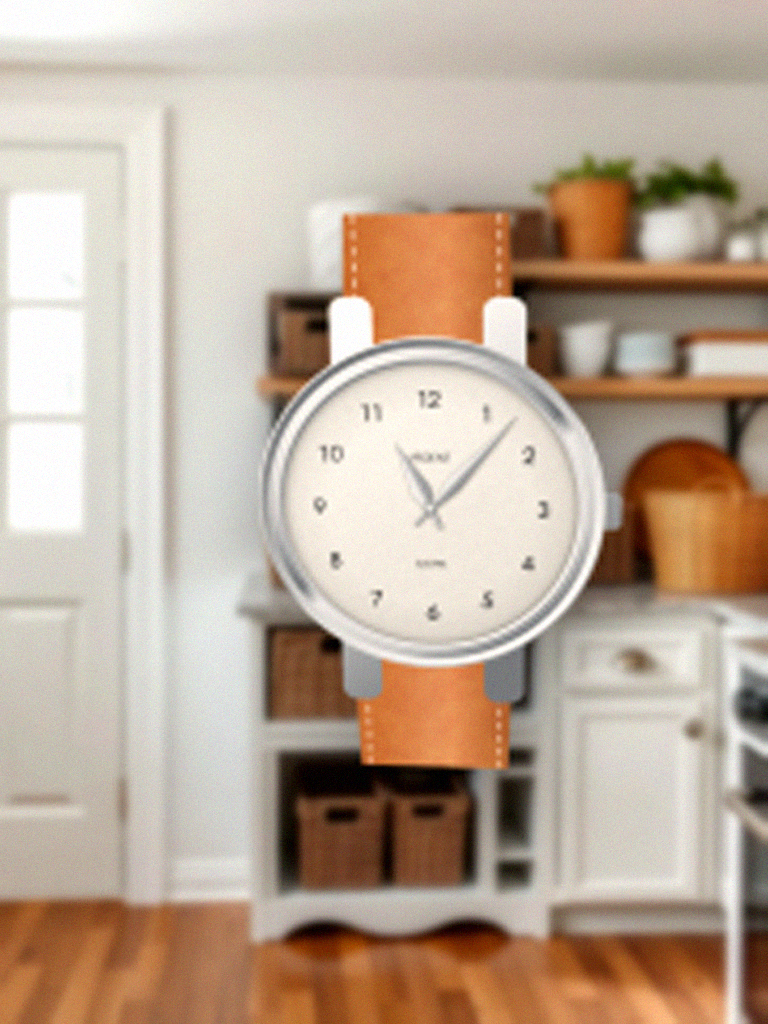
h=11 m=7
